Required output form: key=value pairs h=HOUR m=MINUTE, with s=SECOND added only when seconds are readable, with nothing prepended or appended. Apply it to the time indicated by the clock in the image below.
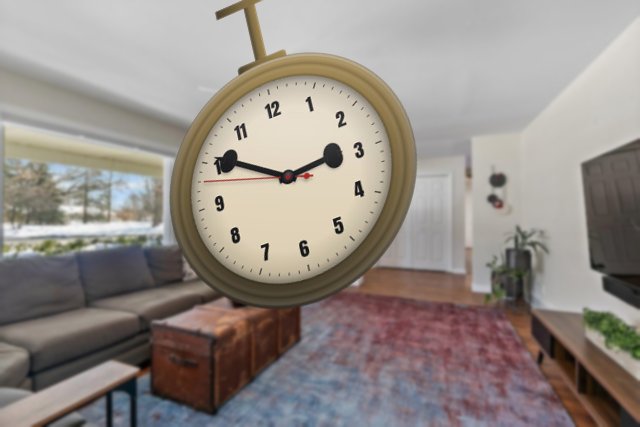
h=2 m=50 s=48
